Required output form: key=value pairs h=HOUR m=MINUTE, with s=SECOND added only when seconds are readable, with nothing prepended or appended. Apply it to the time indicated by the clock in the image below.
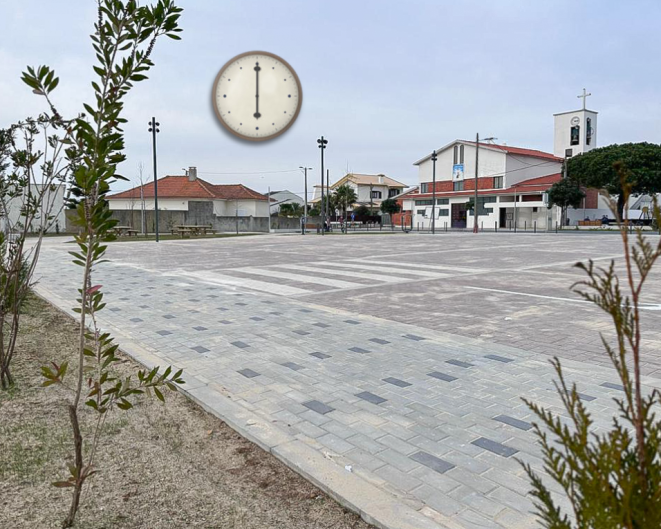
h=6 m=0
